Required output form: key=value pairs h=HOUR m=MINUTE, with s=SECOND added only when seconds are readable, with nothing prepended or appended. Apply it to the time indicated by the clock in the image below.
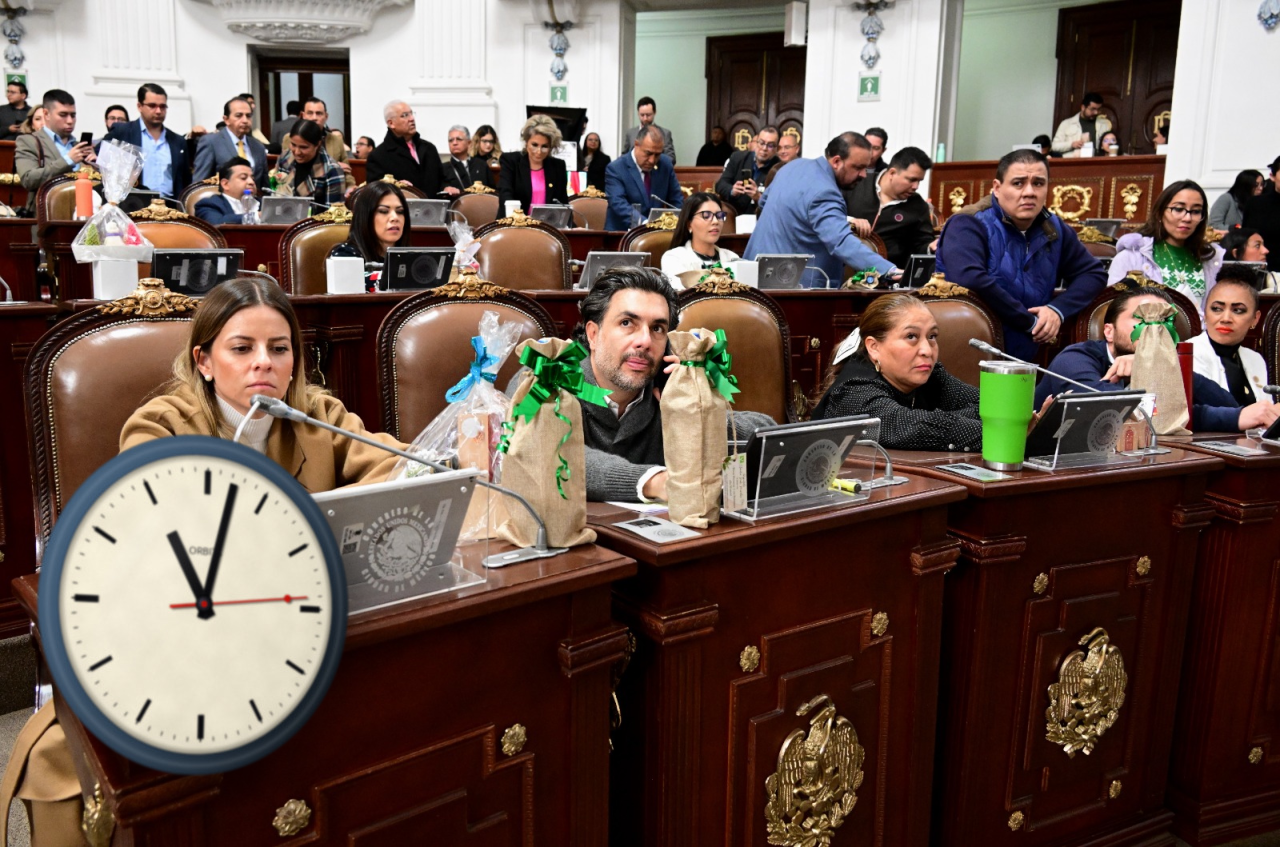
h=11 m=2 s=14
